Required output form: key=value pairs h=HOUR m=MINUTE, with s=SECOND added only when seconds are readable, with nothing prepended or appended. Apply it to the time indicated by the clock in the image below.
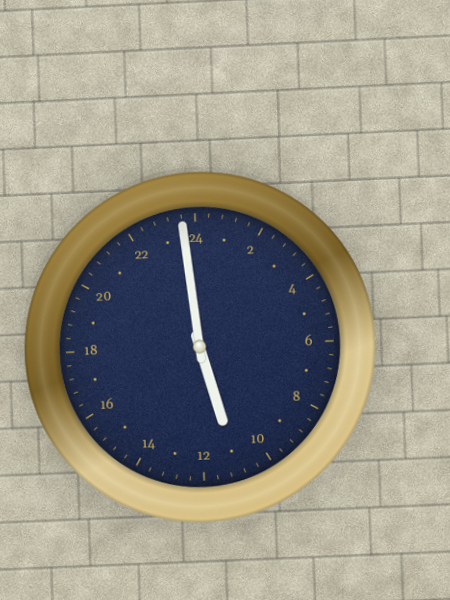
h=10 m=59
